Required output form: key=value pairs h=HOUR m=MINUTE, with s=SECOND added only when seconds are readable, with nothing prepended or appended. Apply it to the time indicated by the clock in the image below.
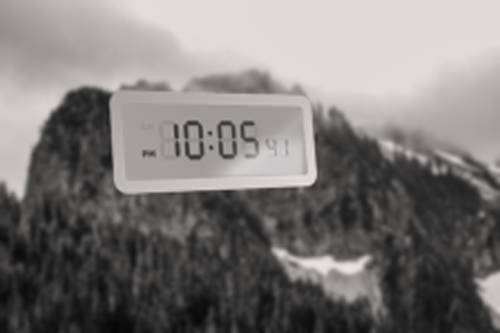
h=10 m=5 s=41
